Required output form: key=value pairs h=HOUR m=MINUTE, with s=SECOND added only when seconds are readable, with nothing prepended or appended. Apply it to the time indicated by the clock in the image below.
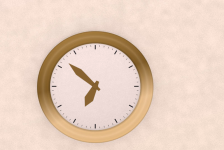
h=6 m=52
